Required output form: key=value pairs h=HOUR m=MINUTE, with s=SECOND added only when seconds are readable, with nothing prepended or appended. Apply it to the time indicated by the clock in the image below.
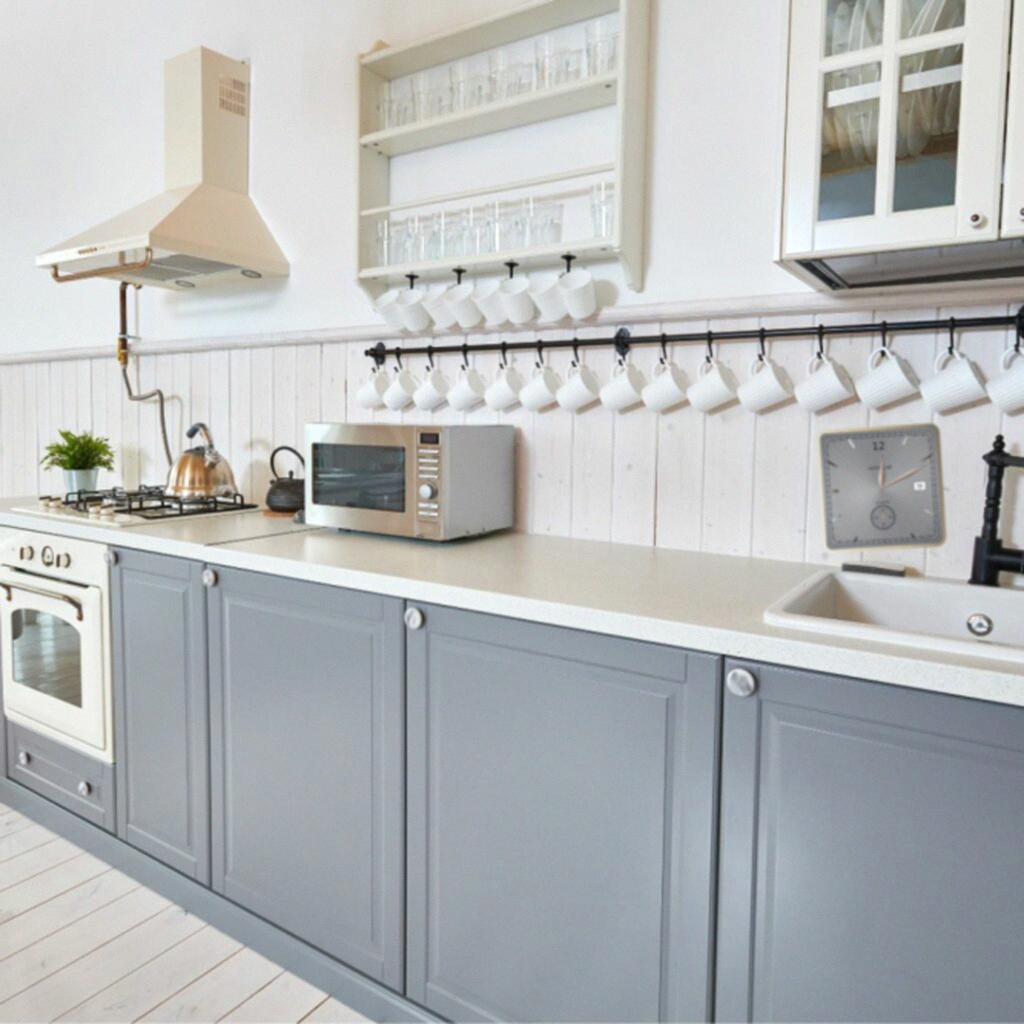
h=12 m=11
